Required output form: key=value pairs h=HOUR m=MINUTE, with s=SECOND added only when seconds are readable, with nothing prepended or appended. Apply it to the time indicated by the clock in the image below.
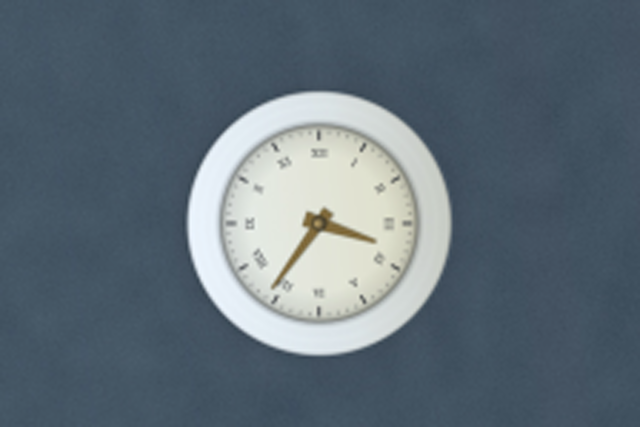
h=3 m=36
